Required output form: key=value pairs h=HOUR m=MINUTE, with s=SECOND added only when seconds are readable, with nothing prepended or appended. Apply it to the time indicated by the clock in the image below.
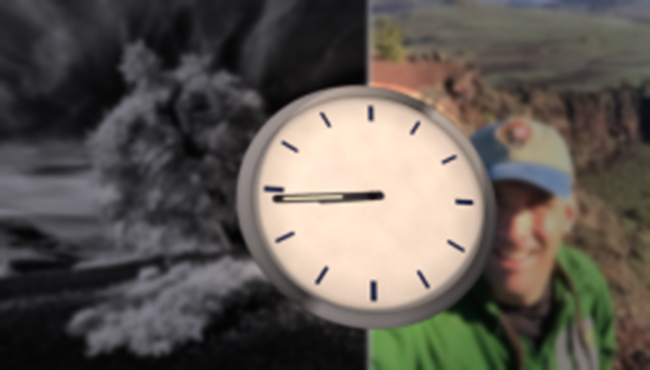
h=8 m=44
